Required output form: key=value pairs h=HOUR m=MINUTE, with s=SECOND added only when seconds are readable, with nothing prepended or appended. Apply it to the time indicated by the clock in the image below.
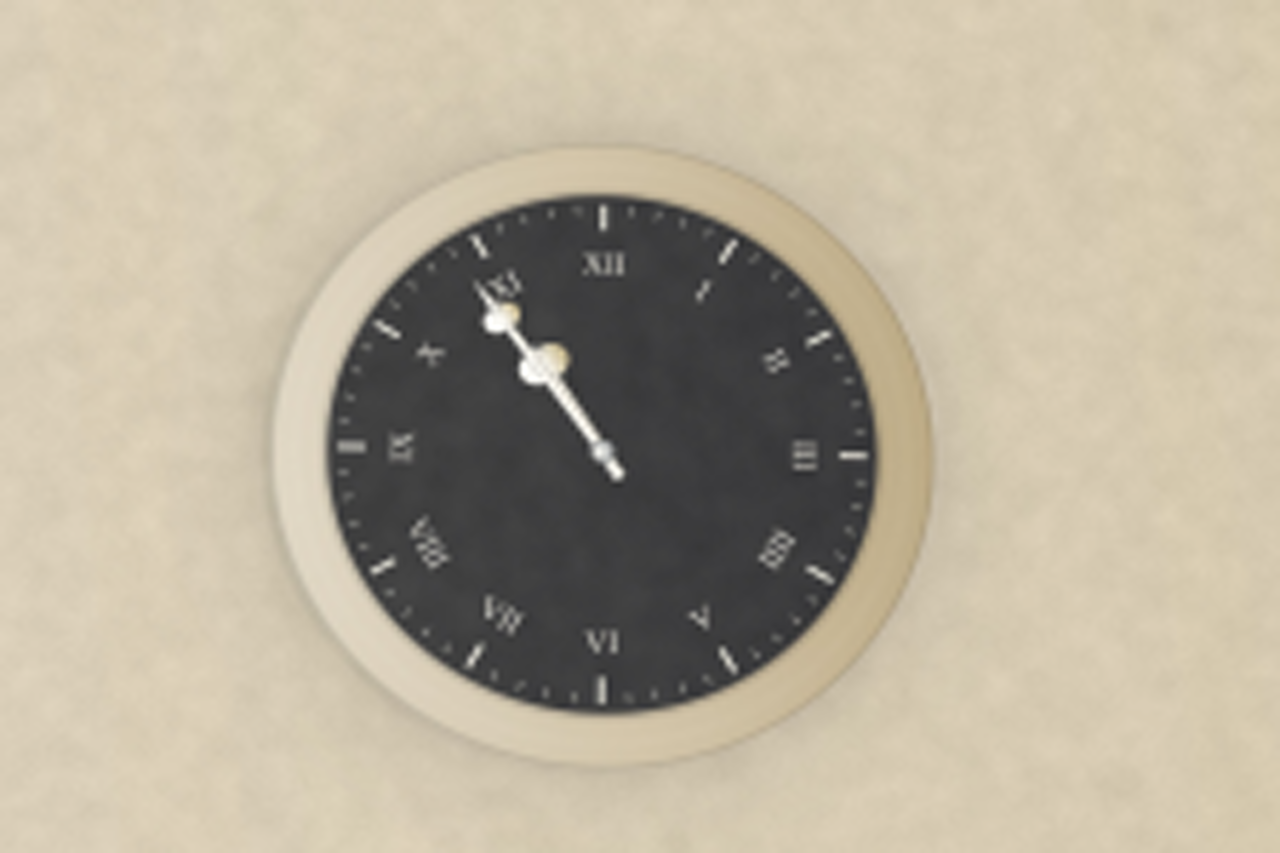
h=10 m=54
